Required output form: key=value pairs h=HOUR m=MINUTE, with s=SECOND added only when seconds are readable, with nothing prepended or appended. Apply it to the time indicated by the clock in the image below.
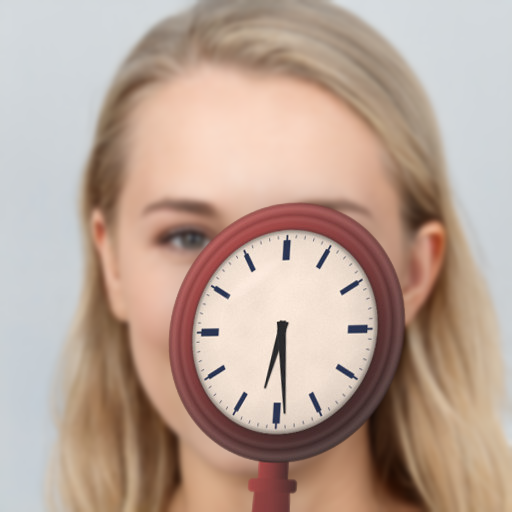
h=6 m=29
